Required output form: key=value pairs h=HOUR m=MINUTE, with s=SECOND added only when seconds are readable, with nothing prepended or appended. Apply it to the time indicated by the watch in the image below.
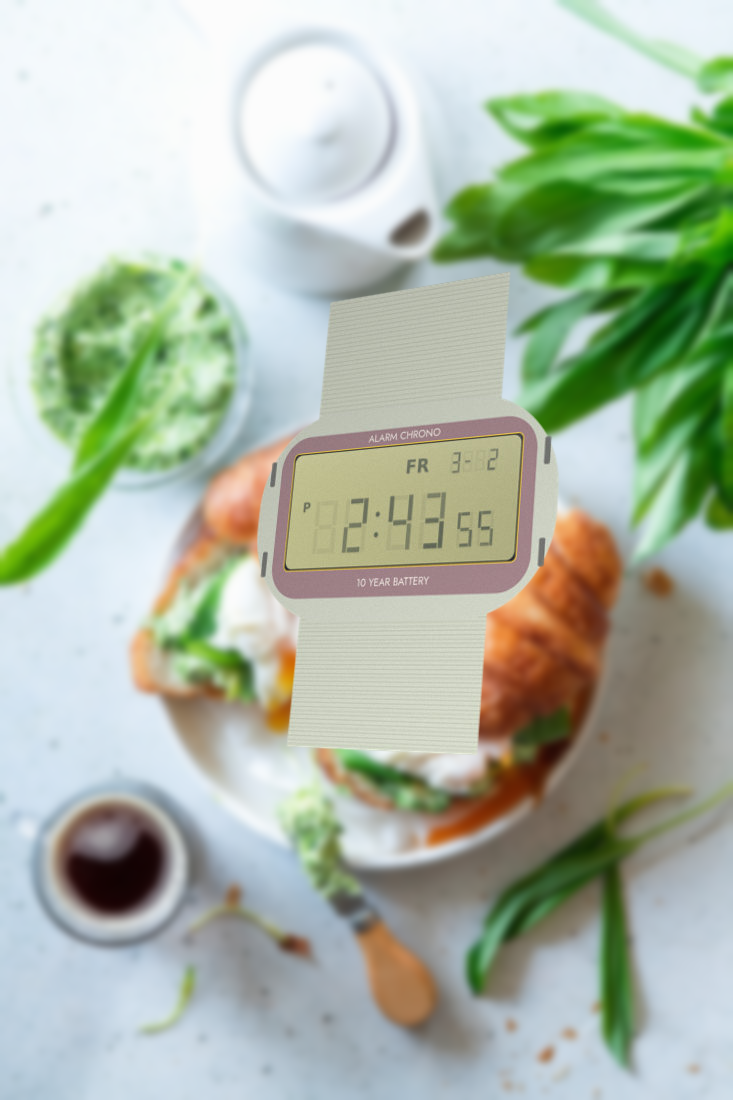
h=2 m=43 s=55
